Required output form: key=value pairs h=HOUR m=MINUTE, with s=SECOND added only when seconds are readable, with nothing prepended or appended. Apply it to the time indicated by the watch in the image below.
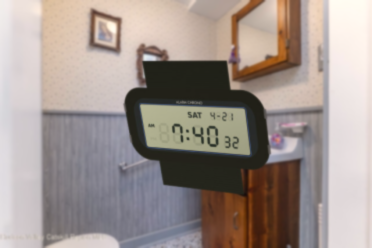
h=7 m=40 s=32
